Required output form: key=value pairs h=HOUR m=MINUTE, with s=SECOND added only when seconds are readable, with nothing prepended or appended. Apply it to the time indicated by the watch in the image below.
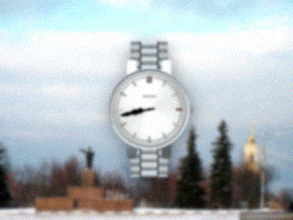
h=8 m=43
